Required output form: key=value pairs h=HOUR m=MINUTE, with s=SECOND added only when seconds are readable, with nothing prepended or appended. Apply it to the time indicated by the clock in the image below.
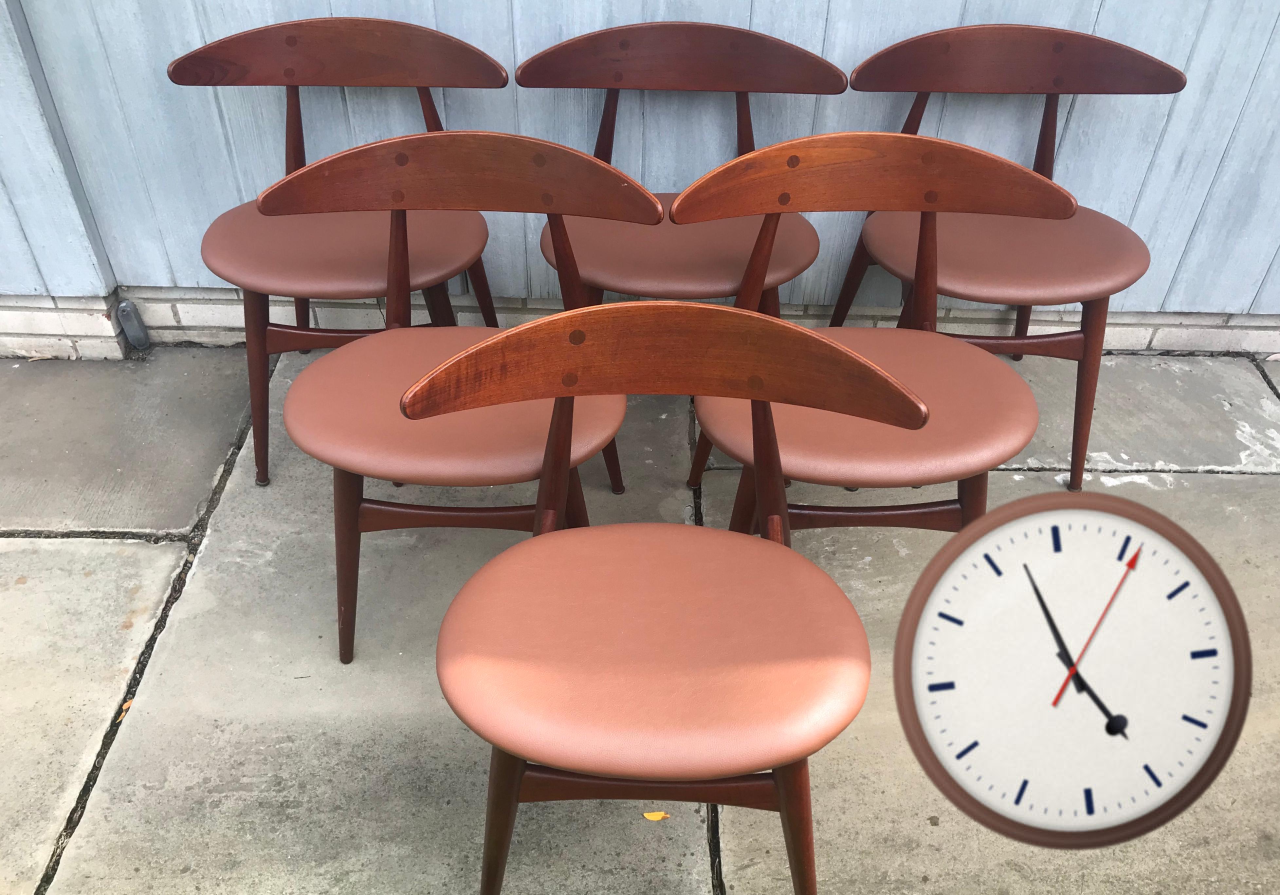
h=4 m=57 s=6
